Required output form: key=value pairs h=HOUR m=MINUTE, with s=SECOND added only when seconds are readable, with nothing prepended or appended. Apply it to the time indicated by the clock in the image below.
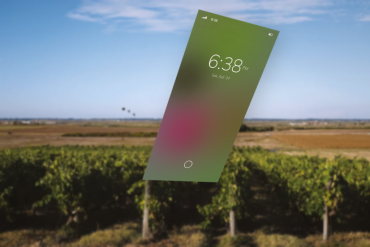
h=6 m=38
